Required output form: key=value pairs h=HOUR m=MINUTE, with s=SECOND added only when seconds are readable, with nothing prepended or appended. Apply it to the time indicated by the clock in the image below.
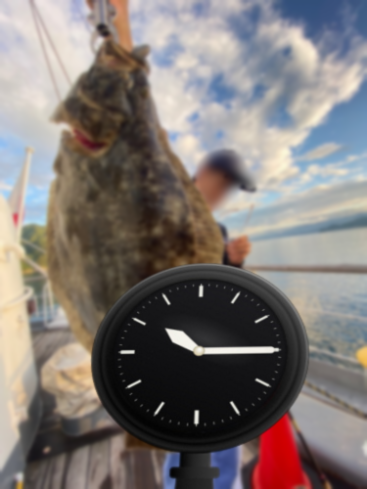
h=10 m=15
